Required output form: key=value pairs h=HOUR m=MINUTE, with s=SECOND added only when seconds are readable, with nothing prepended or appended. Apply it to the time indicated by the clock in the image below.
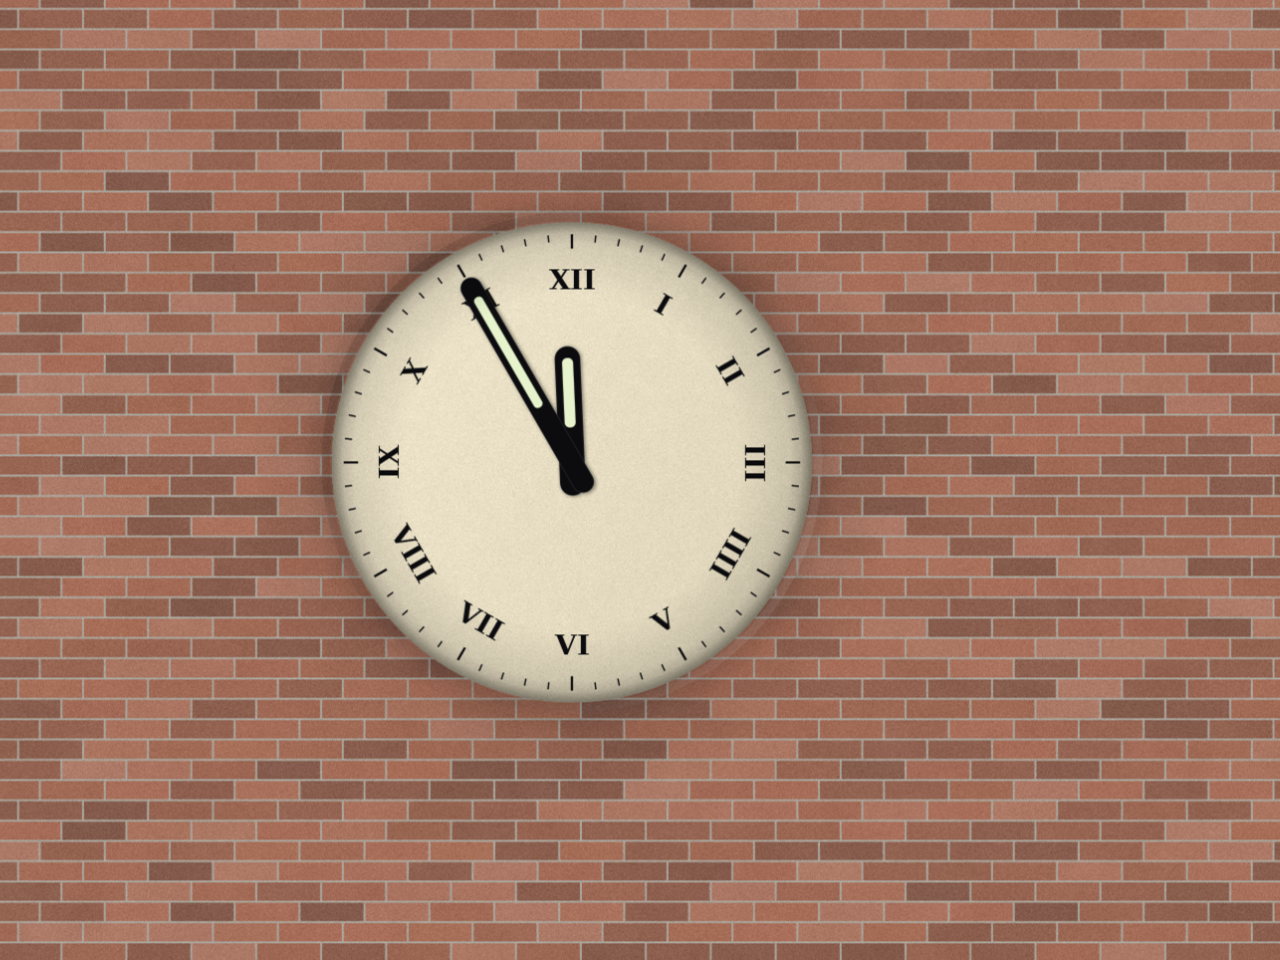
h=11 m=55
